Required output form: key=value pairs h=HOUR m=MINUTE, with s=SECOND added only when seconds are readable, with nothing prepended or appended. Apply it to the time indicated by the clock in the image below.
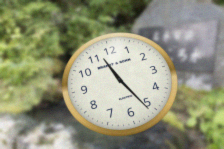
h=11 m=26
